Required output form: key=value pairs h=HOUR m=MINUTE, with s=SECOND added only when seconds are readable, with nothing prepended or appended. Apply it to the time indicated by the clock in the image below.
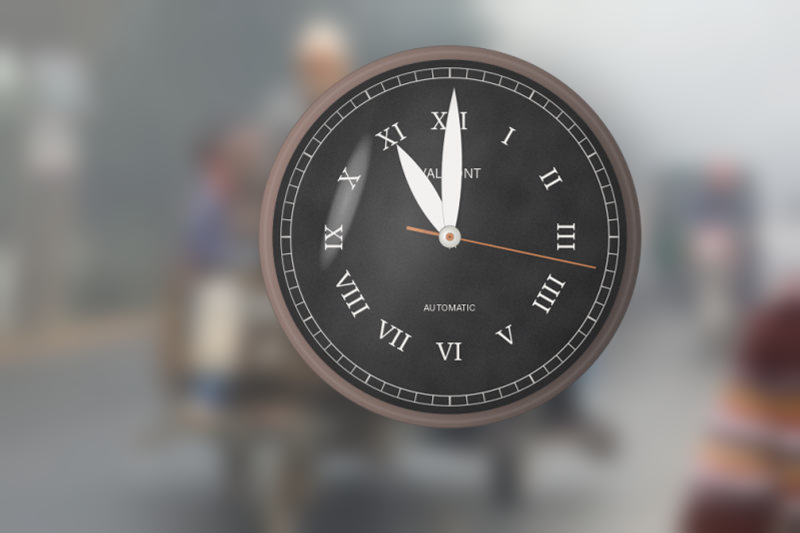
h=11 m=0 s=17
